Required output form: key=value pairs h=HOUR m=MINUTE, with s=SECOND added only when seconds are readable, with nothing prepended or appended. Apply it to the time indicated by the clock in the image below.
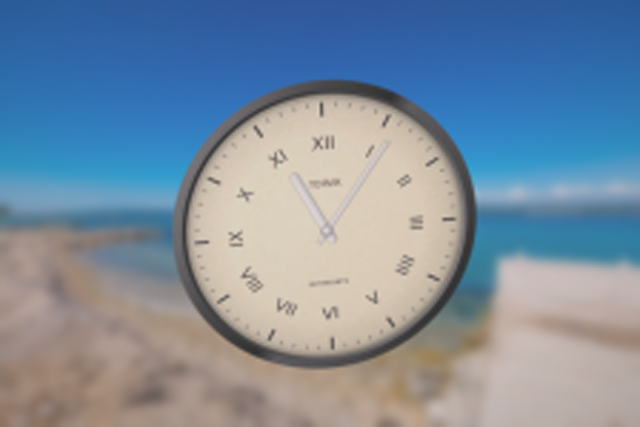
h=11 m=6
